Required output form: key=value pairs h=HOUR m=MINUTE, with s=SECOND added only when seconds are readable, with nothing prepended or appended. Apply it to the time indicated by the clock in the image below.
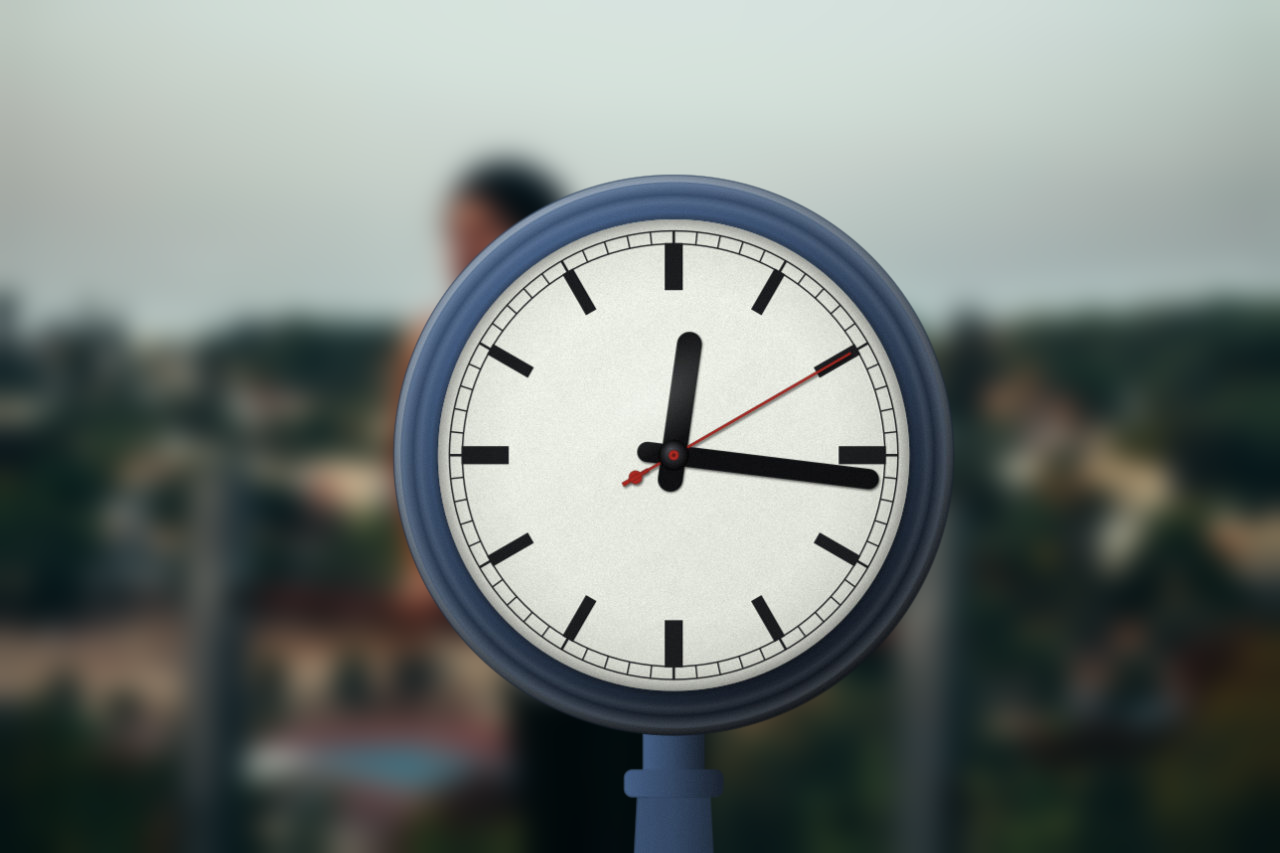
h=12 m=16 s=10
